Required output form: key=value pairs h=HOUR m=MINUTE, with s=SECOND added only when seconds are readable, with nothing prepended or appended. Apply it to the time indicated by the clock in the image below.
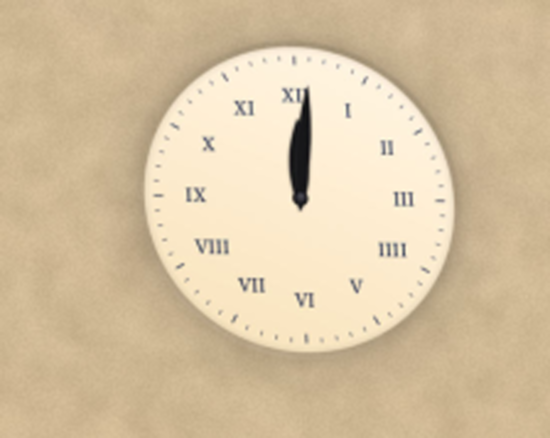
h=12 m=1
